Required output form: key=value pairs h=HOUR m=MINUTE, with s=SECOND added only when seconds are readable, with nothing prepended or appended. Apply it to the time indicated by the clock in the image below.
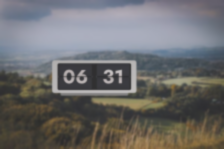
h=6 m=31
